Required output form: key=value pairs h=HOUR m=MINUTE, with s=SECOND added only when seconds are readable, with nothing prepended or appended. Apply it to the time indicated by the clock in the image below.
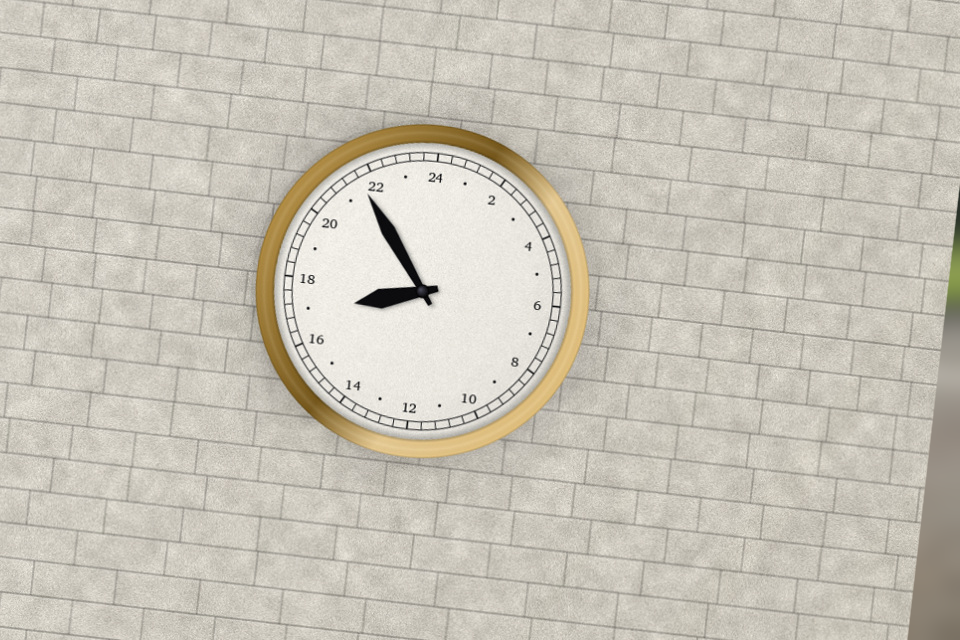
h=16 m=54
